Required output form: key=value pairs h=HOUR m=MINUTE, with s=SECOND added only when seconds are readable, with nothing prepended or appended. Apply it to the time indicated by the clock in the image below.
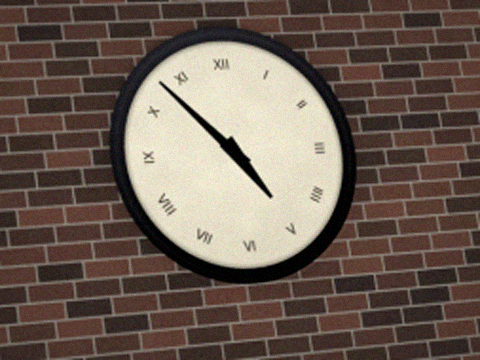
h=4 m=53
